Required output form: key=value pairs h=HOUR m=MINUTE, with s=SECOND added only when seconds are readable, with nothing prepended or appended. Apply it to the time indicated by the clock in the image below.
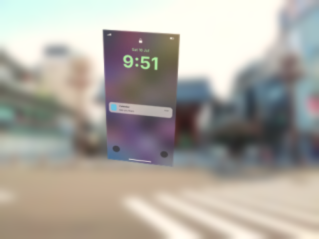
h=9 m=51
